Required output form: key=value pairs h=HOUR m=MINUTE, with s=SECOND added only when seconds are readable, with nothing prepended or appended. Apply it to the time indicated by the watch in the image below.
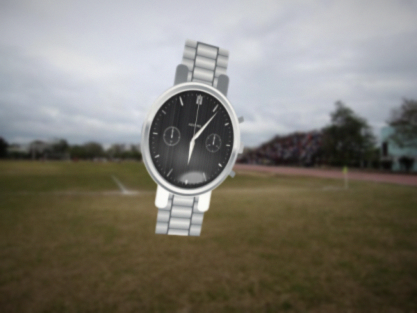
h=6 m=6
